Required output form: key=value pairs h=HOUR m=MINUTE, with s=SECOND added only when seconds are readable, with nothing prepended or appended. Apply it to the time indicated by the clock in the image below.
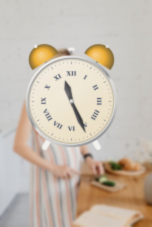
h=11 m=26
